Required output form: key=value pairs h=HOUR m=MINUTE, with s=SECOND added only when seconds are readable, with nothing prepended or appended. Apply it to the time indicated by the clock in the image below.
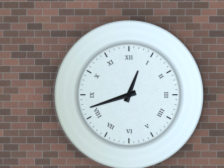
h=12 m=42
